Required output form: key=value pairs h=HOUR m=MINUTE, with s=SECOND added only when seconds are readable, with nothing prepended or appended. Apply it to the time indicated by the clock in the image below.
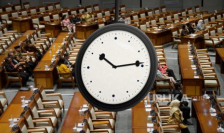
h=10 m=14
